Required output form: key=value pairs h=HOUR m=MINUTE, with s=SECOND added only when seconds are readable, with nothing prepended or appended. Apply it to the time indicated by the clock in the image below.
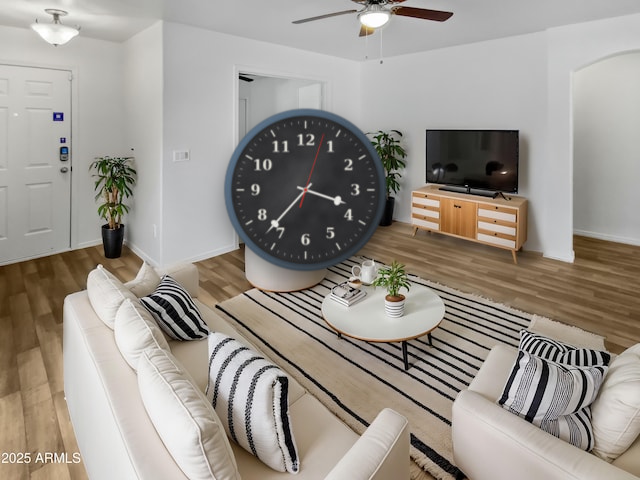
h=3 m=37 s=3
